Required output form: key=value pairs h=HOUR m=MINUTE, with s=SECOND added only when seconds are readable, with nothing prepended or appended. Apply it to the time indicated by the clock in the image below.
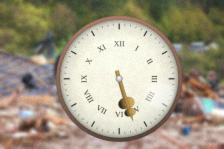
h=5 m=27
